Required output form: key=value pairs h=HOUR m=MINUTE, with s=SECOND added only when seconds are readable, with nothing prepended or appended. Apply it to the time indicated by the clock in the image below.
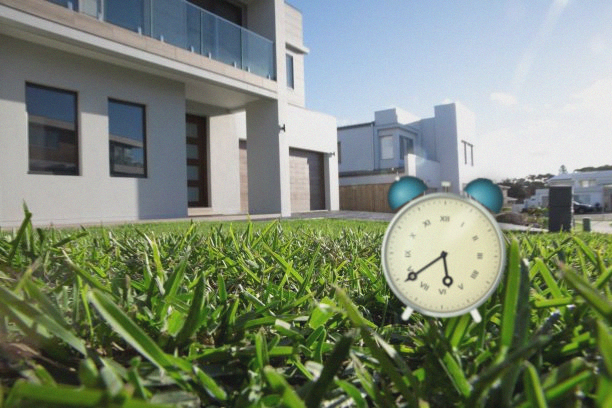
h=5 m=39
